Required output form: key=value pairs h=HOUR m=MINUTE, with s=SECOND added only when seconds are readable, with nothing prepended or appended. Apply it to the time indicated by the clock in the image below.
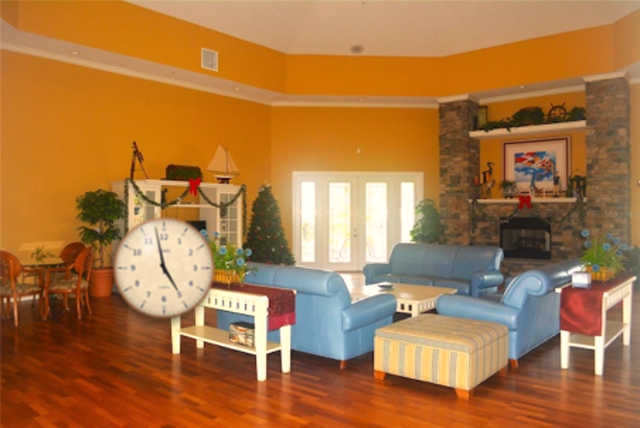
h=4 m=58
